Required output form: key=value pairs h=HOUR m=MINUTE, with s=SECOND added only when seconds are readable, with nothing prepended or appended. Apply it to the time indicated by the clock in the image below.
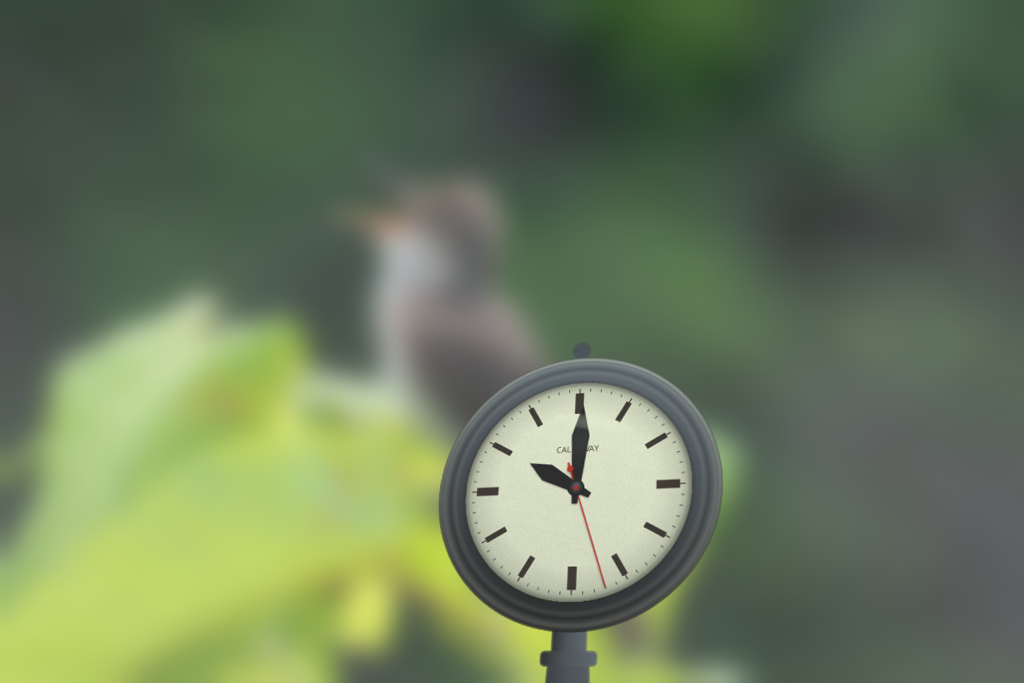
h=10 m=0 s=27
